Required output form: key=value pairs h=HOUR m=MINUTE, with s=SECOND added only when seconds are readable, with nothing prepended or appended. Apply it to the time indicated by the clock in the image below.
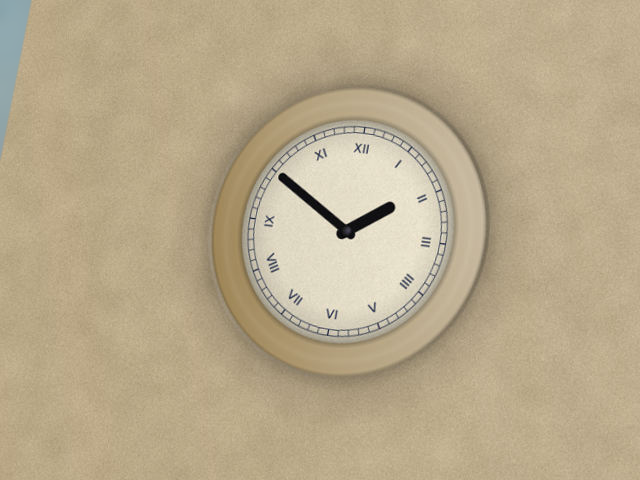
h=1 m=50
